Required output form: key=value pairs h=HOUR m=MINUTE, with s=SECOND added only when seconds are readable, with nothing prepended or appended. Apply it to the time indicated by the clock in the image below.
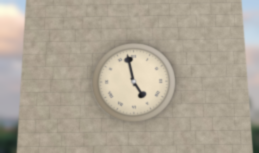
h=4 m=58
